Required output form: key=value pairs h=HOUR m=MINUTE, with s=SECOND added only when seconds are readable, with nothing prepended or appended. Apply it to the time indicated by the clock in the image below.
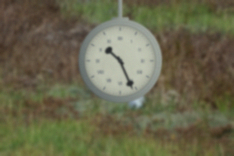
h=10 m=26
